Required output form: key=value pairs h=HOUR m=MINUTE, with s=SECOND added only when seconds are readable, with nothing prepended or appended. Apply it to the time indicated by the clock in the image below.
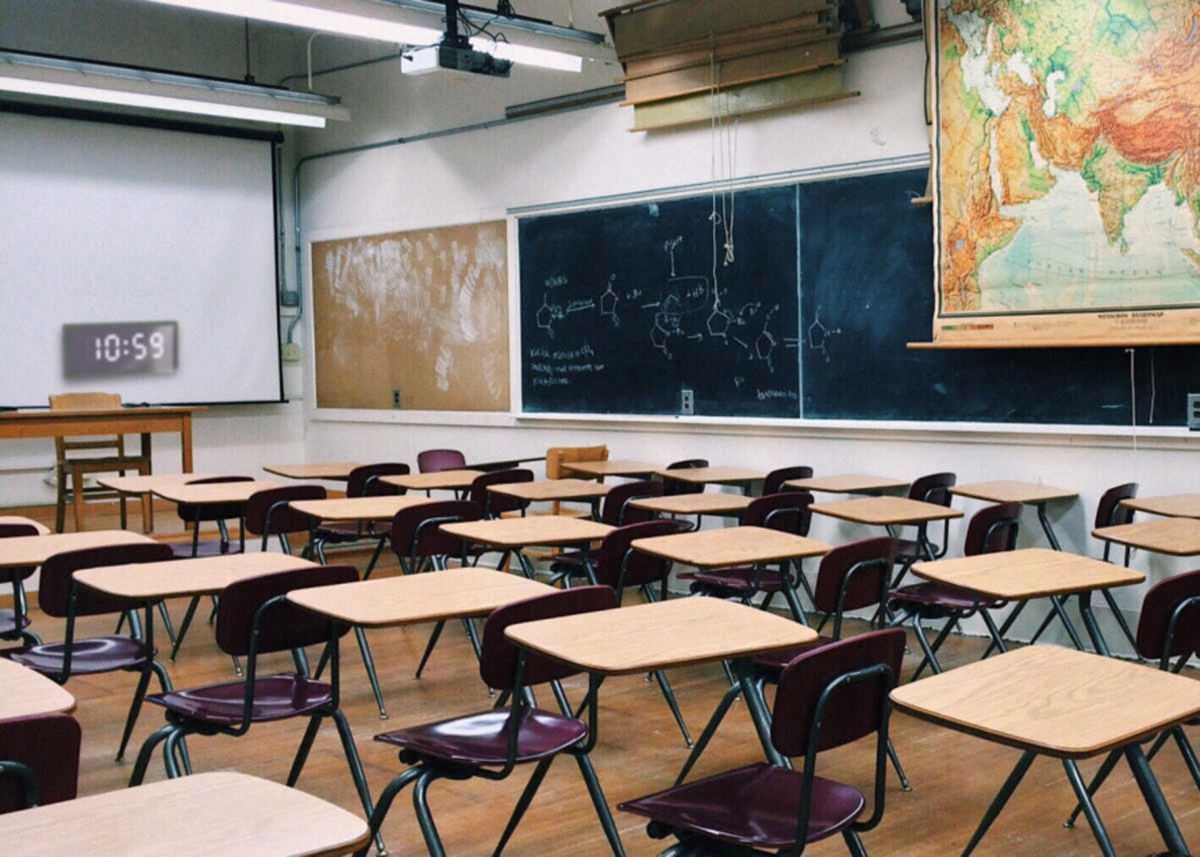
h=10 m=59
